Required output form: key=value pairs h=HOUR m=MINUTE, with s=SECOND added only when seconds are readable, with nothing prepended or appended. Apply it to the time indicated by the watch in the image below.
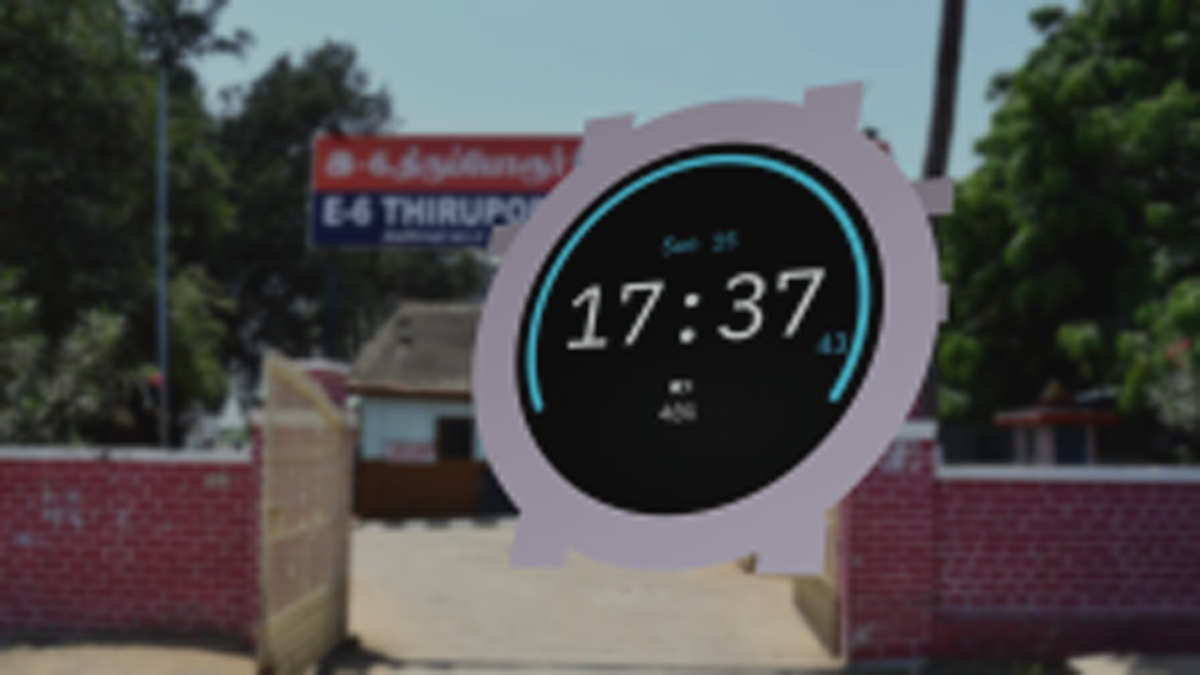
h=17 m=37
